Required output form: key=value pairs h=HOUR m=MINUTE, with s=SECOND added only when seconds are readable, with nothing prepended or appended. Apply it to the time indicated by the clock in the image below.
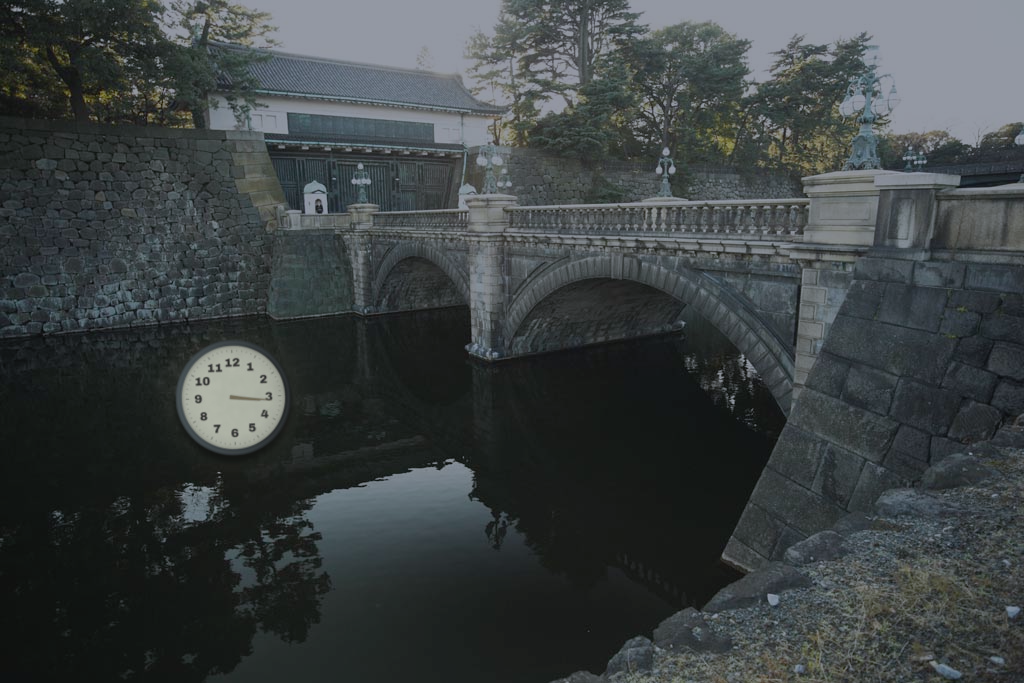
h=3 m=16
